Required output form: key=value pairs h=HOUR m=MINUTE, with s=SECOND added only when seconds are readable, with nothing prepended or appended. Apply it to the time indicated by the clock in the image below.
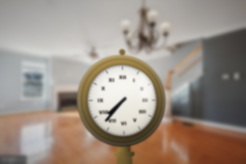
h=7 m=37
